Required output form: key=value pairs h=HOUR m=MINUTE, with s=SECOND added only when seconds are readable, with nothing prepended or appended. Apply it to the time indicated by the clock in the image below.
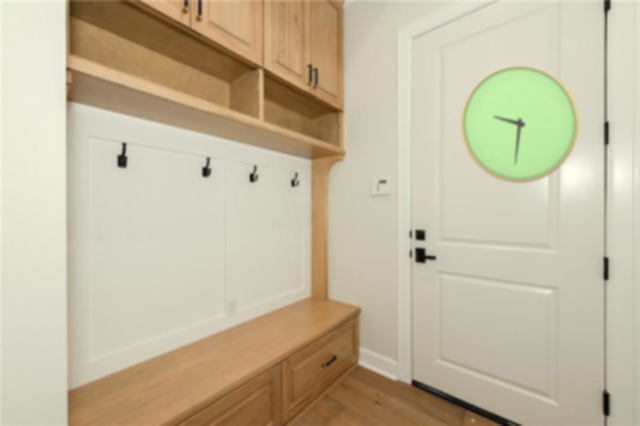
h=9 m=31
